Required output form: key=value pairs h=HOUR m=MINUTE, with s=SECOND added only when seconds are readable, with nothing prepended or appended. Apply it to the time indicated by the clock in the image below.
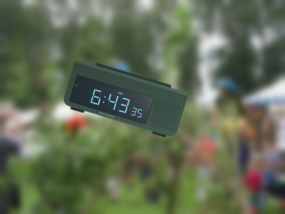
h=6 m=43 s=35
